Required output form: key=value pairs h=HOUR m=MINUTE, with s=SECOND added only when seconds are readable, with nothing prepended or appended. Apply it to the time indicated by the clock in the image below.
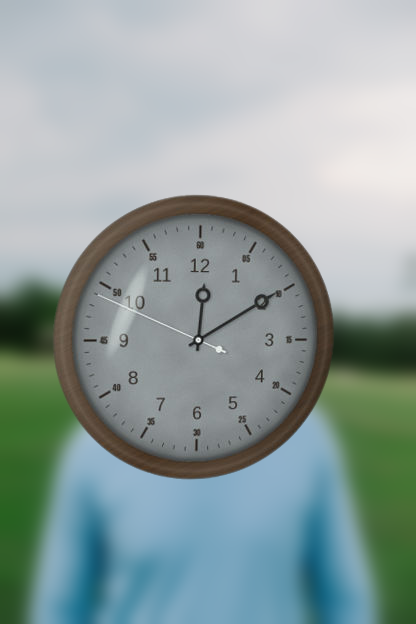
h=12 m=9 s=49
